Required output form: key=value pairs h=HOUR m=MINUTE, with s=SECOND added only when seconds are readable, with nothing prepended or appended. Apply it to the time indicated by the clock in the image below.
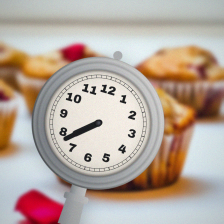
h=7 m=38
